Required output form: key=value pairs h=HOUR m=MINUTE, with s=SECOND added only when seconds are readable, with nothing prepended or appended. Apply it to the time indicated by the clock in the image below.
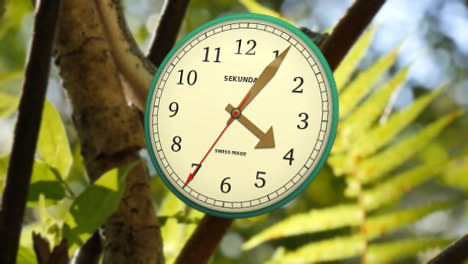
h=4 m=5 s=35
